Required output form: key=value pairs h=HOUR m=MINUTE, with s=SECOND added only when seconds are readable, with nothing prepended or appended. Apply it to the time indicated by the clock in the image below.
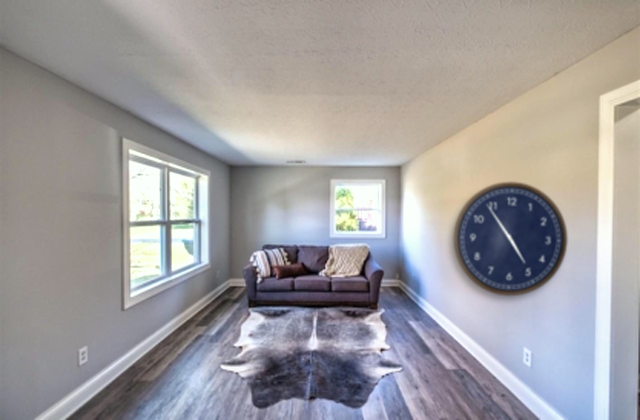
h=4 m=54
